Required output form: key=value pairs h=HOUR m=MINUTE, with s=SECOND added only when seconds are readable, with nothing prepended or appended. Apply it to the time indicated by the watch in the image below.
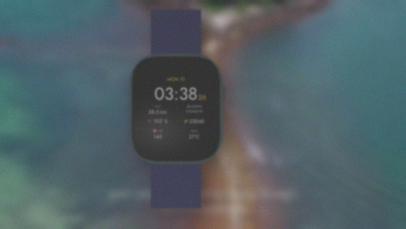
h=3 m=38
